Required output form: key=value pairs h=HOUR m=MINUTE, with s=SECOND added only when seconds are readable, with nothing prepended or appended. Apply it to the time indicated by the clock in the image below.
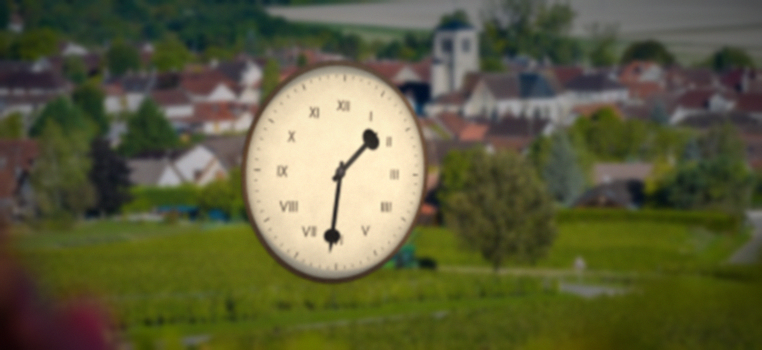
h=1 m=31
